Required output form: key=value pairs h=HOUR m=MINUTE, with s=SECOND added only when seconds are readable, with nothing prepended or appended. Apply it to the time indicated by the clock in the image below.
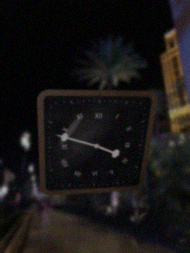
h=3 m=48
